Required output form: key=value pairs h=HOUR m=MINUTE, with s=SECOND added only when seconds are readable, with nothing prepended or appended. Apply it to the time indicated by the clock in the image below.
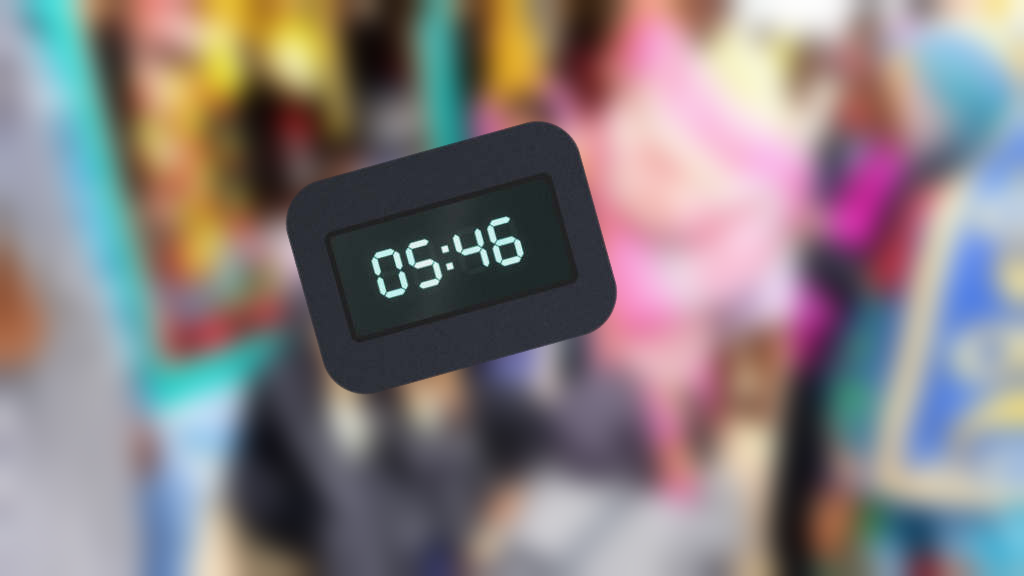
h=5 m=46
